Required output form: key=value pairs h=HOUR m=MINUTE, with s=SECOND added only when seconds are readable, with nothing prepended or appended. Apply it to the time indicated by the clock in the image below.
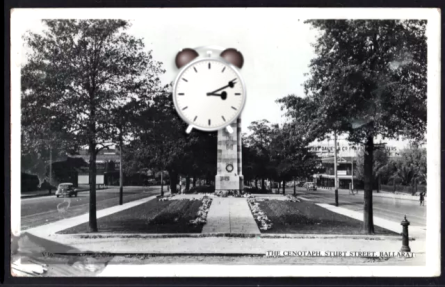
h=3 m=11
